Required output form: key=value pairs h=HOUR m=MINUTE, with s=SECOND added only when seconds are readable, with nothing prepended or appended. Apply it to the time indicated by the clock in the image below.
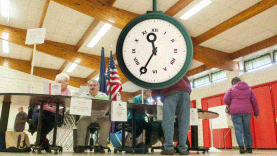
h=11 m=35
